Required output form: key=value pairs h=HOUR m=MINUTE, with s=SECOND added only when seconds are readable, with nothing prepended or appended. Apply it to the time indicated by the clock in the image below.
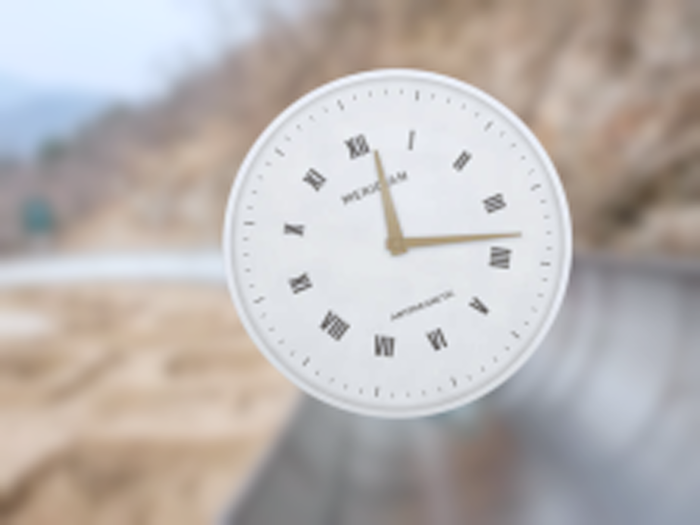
h=12 m=18
